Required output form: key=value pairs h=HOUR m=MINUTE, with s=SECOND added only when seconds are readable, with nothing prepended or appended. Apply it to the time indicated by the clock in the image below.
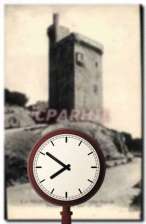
h=7 m=51
